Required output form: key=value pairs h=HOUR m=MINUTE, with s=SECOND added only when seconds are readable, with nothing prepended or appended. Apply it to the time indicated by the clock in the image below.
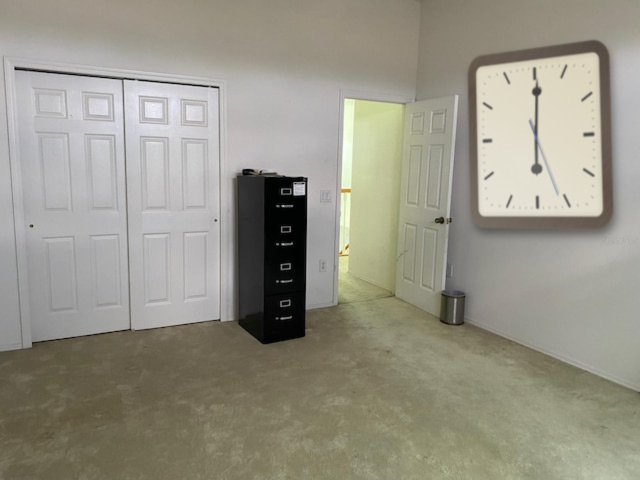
h=6 m=0 s=26
